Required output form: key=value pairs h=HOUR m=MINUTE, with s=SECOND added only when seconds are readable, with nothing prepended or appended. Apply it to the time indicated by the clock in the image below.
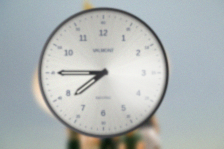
h=7 m=45
